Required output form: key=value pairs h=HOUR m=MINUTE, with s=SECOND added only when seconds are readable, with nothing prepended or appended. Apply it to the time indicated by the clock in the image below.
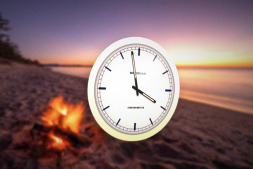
h=3 m=58
